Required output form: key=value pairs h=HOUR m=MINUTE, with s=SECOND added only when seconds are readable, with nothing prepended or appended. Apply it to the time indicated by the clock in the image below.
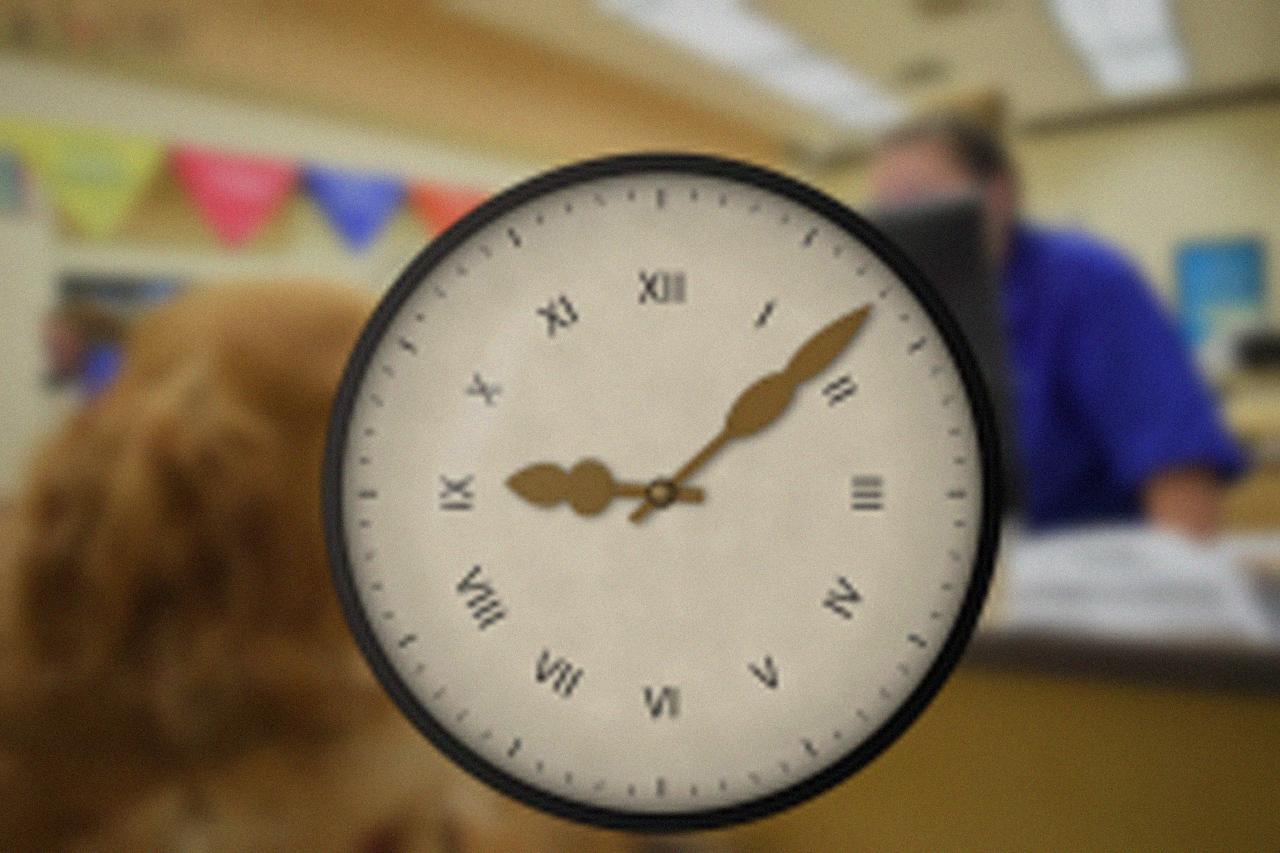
h=9 m=8
